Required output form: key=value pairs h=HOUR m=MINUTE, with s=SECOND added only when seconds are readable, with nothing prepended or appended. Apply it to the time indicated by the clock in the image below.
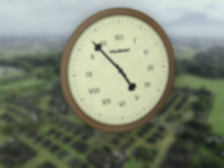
h=4 m=53
